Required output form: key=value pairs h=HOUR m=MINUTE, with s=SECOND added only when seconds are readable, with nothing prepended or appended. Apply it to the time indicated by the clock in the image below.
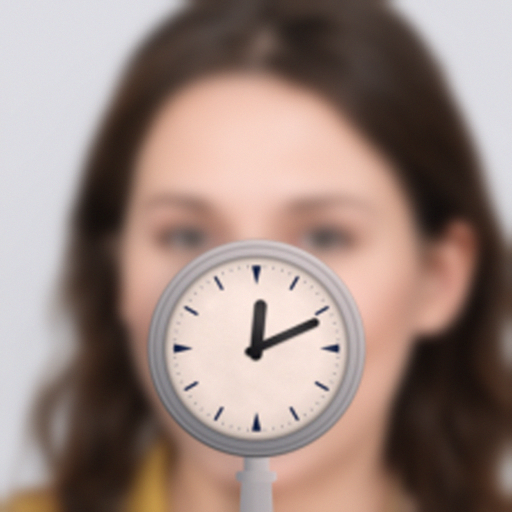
h=12 m=11
